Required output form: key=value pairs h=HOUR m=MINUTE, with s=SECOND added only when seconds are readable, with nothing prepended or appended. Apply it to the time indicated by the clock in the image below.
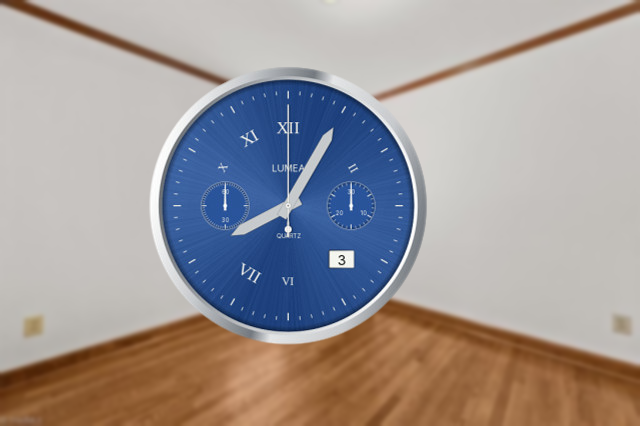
h=8 m=5
